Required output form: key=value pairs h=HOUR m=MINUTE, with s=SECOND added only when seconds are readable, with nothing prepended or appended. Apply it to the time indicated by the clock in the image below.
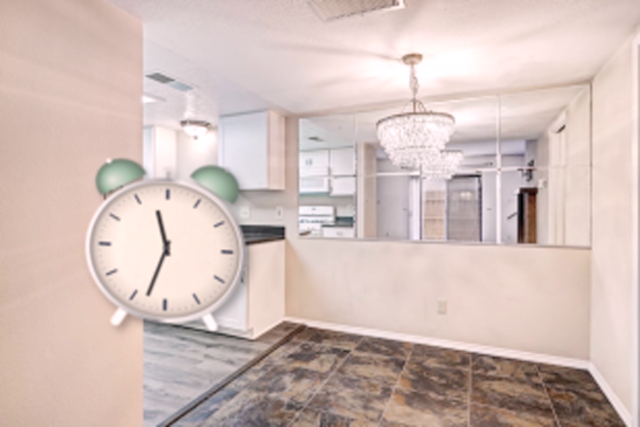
h=11 m=33
